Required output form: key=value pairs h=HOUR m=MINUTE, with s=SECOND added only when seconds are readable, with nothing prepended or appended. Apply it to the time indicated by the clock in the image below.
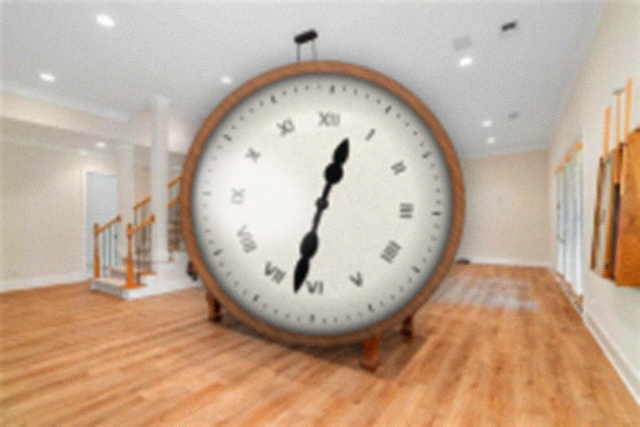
h=12 m=32
